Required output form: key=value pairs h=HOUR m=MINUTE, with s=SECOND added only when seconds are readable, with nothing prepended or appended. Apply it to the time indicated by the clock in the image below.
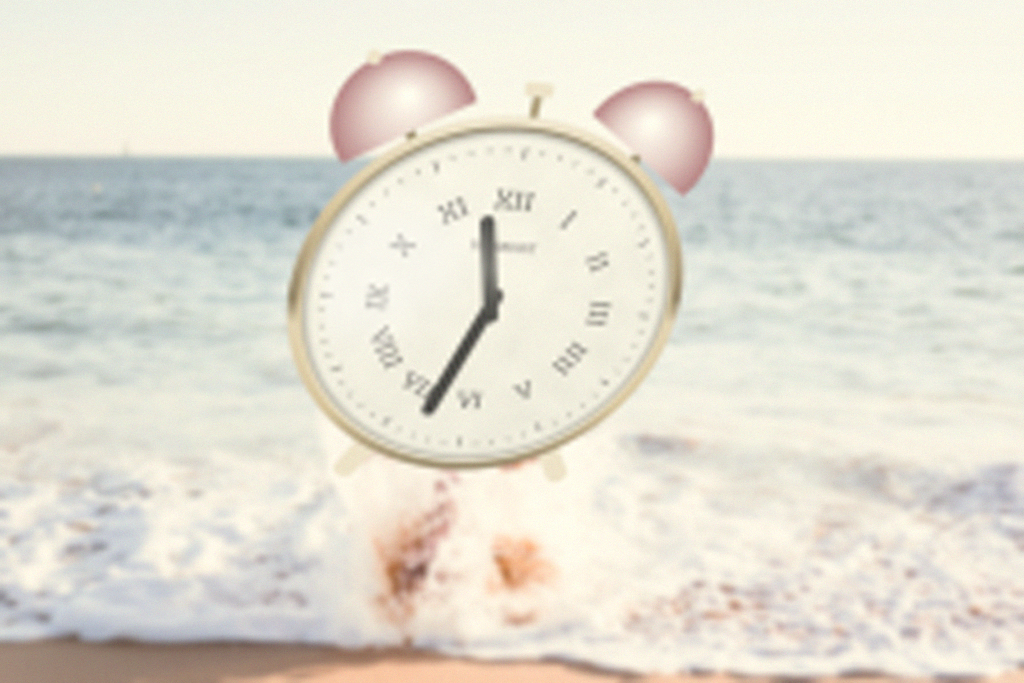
h=11 m=33
